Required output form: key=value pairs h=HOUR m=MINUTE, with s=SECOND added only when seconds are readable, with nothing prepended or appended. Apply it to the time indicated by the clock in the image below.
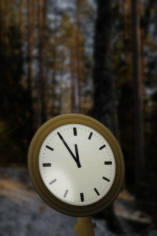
h=11 m=55
